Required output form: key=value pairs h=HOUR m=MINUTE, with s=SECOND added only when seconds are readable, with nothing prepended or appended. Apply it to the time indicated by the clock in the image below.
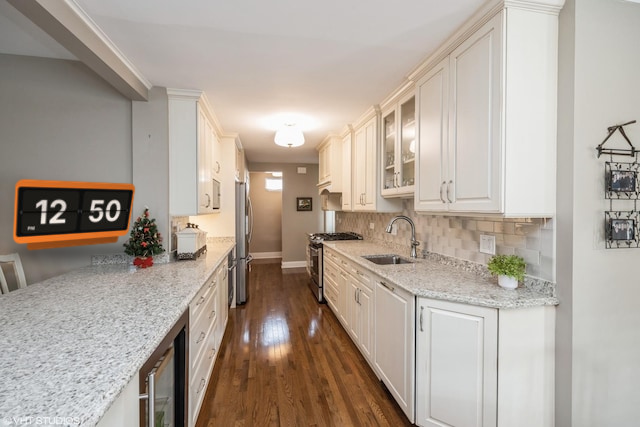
h=12 m=50
